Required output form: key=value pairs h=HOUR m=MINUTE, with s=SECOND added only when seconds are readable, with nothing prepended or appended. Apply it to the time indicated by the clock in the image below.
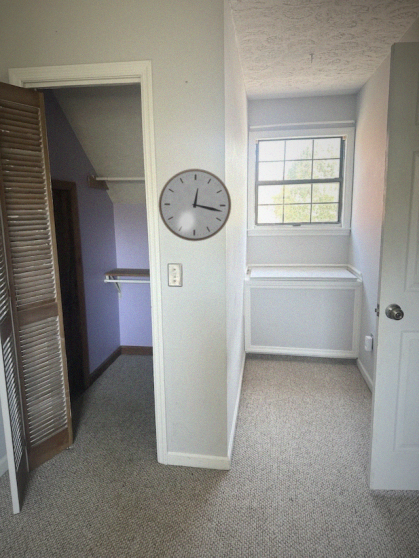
h=12 m=17
